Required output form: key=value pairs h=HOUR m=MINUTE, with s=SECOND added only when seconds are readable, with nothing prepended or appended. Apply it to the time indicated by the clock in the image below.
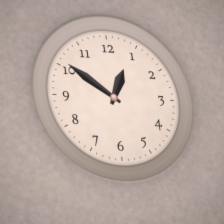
h=12 m=51
